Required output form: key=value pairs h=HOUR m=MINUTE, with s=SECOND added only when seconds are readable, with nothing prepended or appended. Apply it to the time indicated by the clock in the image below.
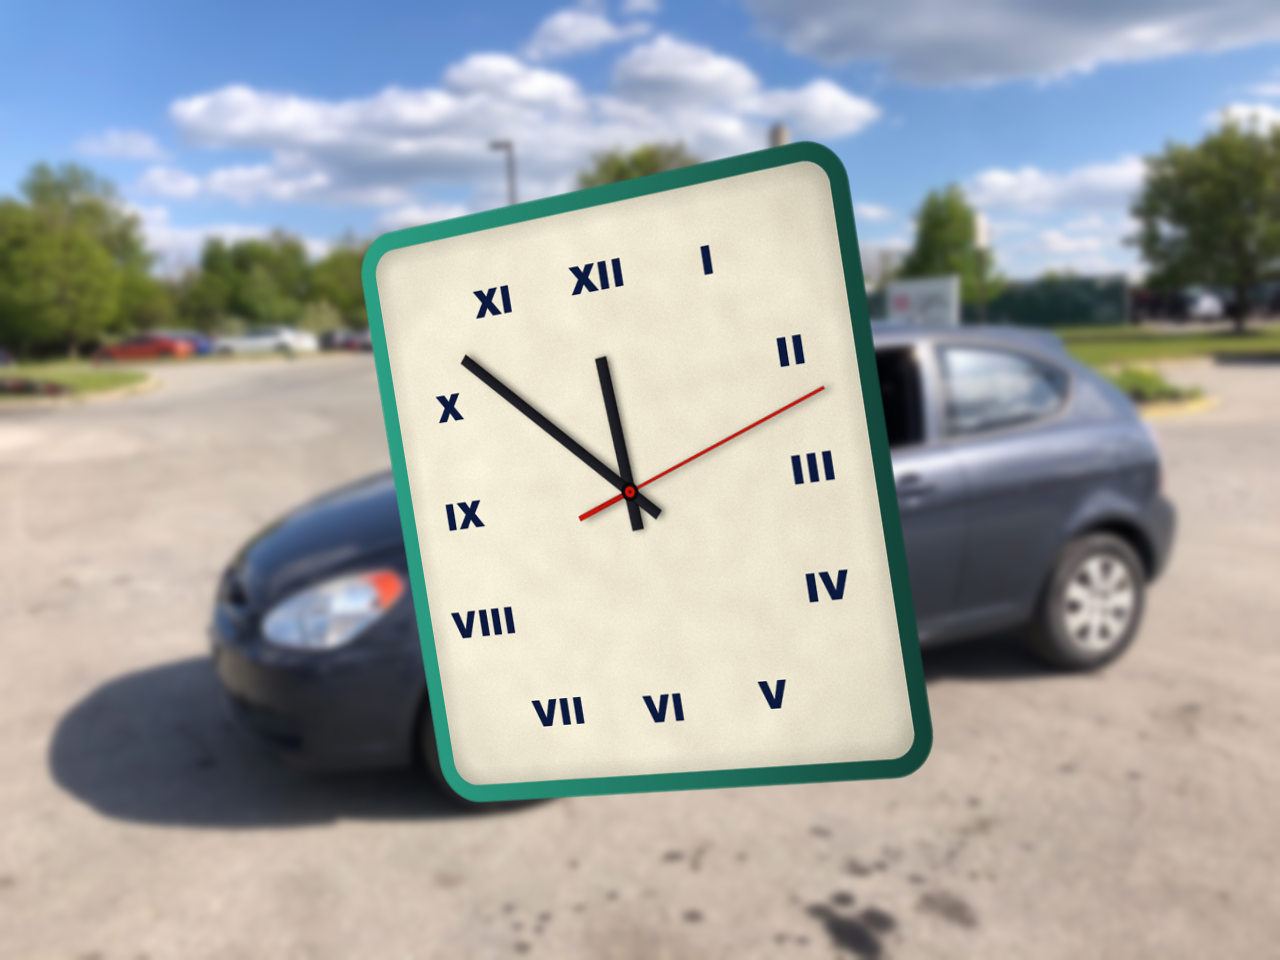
h=11 m=52 s=12
